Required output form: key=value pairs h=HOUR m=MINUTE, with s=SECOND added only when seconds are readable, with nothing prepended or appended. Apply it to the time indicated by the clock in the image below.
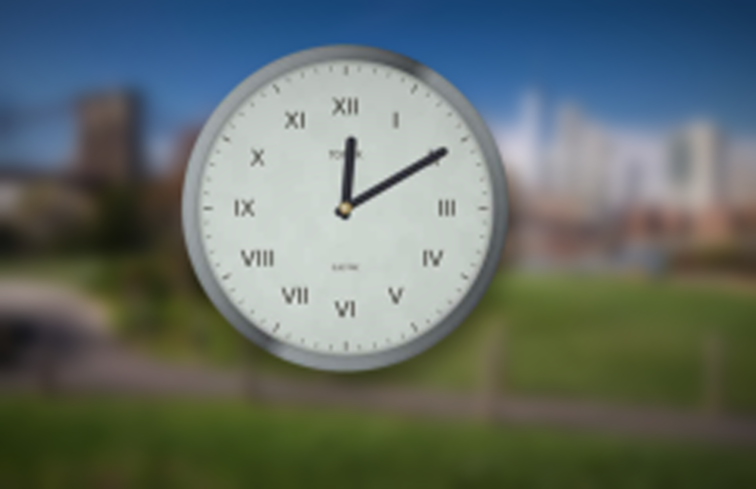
h=12 m=10
